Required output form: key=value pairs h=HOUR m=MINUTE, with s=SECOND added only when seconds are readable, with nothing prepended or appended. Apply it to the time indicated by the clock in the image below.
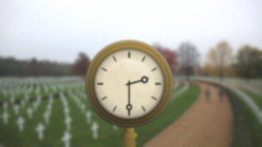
h=2 m=30
